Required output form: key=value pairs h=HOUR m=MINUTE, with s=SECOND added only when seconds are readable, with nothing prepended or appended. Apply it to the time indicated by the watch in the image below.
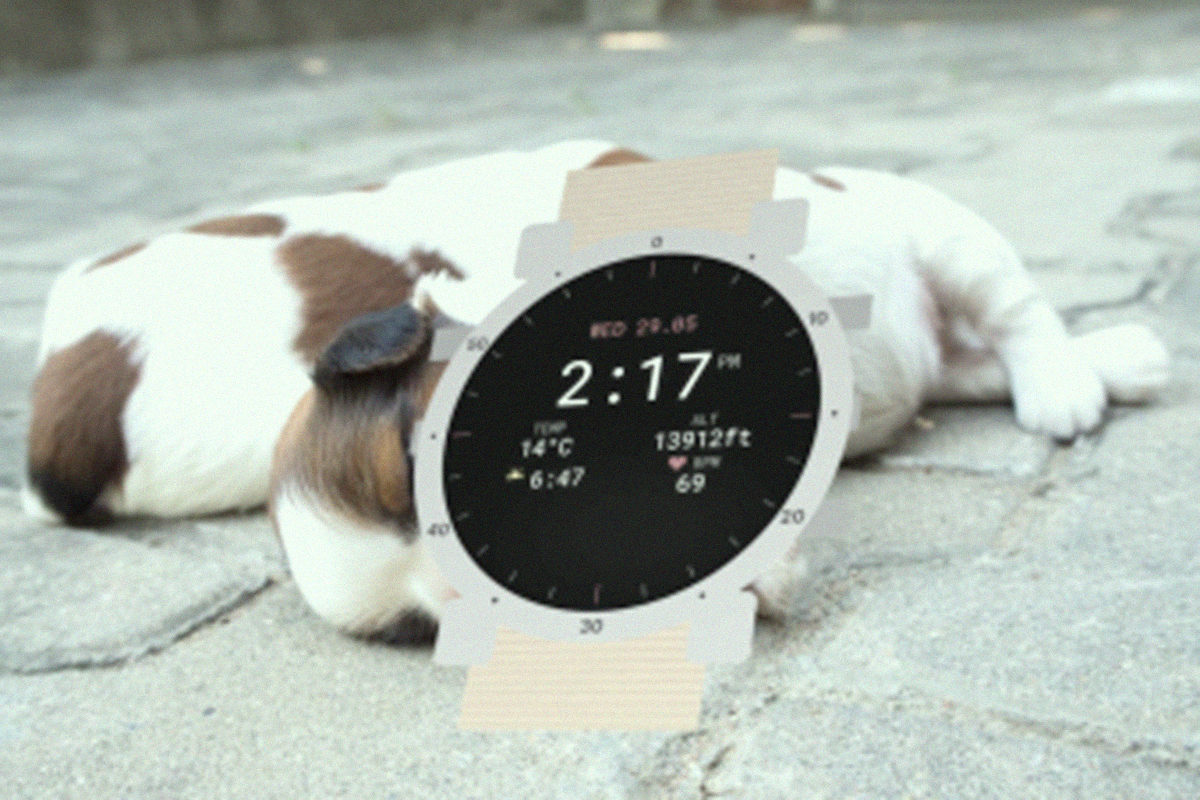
h=2 m=17
